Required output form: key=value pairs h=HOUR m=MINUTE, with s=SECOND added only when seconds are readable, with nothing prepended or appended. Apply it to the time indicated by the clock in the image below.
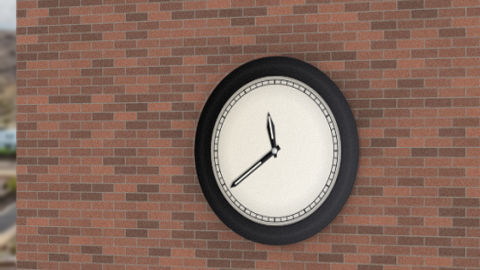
h=11 m=39
